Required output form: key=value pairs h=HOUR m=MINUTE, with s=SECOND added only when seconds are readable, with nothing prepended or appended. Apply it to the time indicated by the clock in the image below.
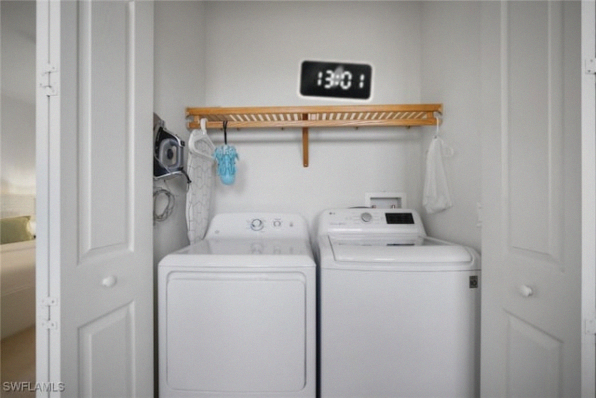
h=13 m=1
